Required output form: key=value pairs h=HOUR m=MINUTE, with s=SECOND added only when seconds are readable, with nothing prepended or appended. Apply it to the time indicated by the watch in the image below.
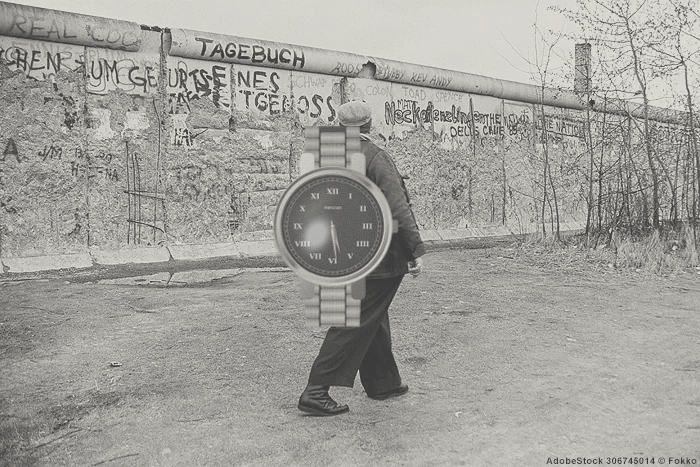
h=5 m=29
